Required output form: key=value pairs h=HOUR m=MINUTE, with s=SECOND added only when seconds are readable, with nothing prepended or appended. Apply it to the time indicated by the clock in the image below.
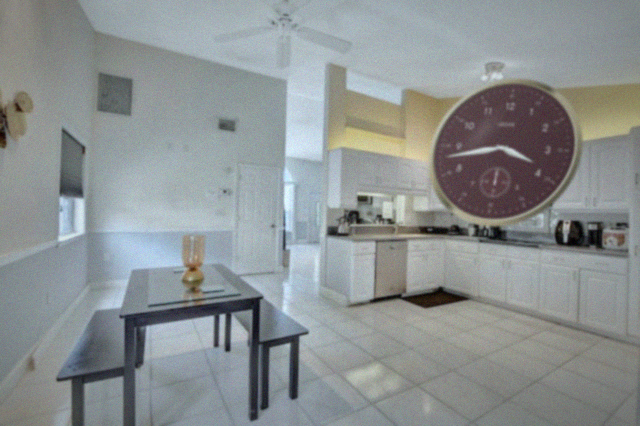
h=3 m=43
